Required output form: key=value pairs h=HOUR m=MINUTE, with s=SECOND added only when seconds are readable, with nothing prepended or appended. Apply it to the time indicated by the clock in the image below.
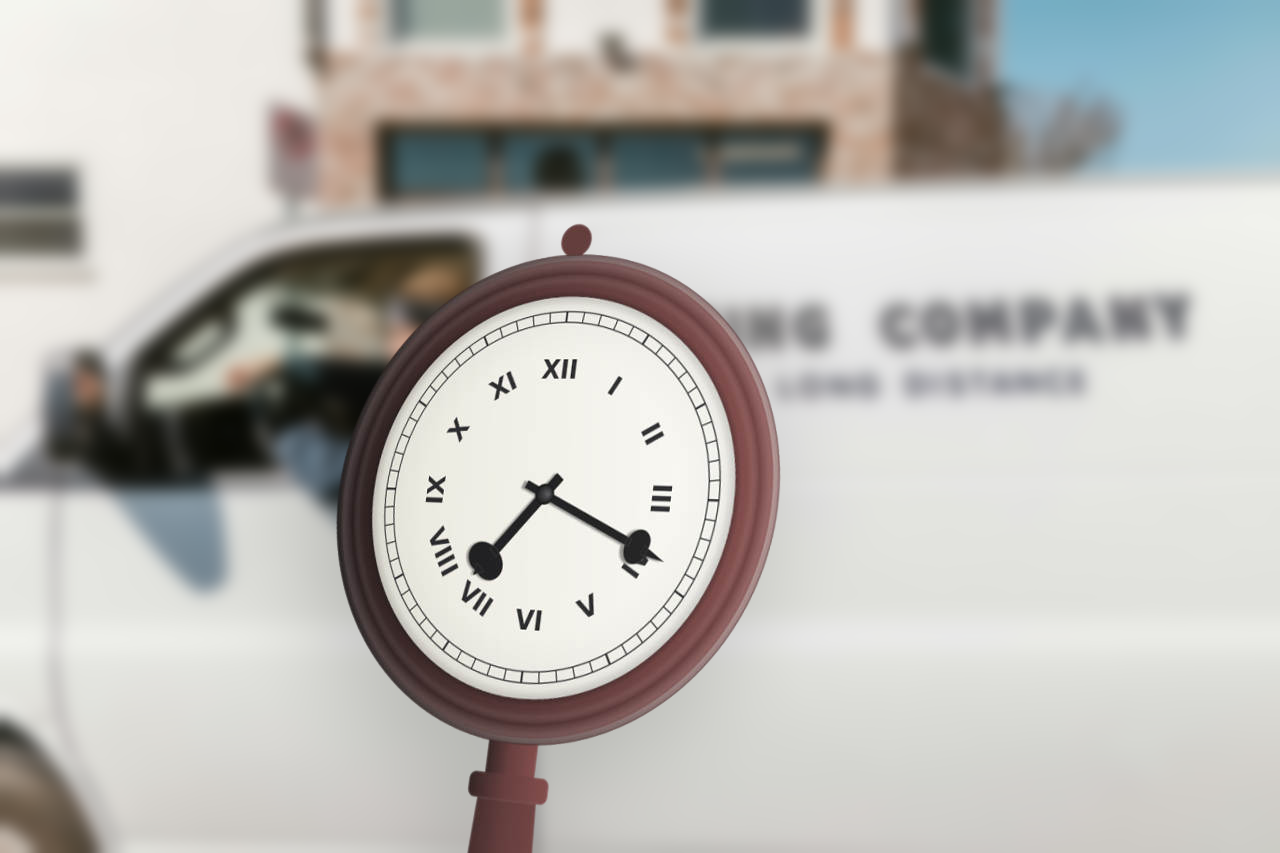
h=7 m=19
